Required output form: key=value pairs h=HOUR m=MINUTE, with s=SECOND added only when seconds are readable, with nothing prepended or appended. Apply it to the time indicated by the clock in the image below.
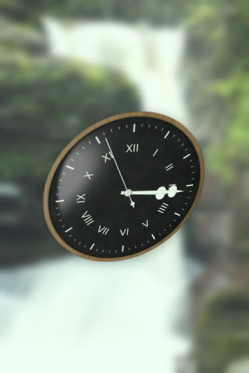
h=3 m=15 s=56
